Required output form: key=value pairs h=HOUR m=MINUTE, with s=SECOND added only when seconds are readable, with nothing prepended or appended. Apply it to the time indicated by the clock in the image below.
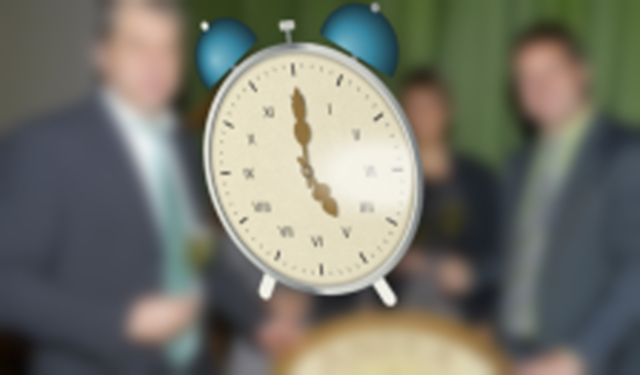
h=5 m=0
